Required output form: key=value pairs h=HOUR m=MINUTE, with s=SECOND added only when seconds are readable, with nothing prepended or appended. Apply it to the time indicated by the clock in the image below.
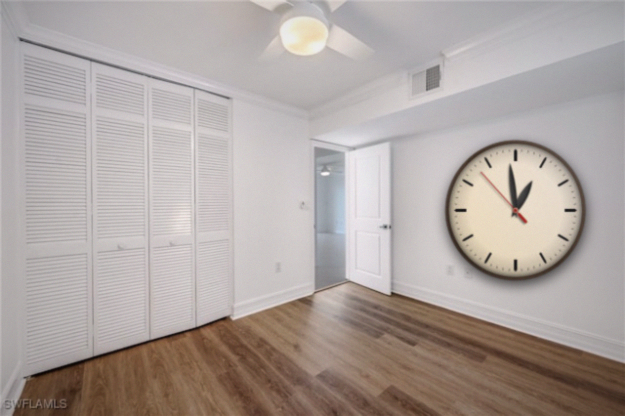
h=12 m=58 s=53
